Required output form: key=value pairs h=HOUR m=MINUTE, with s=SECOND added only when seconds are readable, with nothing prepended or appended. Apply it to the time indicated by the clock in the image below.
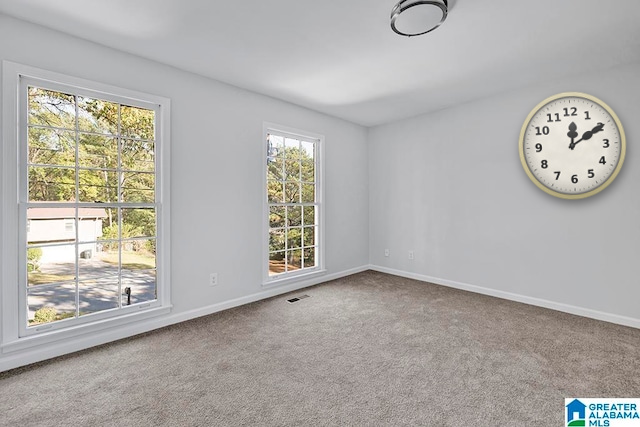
h=12 m=10
